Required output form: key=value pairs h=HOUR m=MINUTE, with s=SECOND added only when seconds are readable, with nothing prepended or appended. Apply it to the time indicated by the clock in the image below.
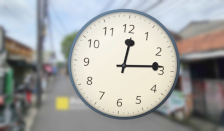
h=12 m=14
